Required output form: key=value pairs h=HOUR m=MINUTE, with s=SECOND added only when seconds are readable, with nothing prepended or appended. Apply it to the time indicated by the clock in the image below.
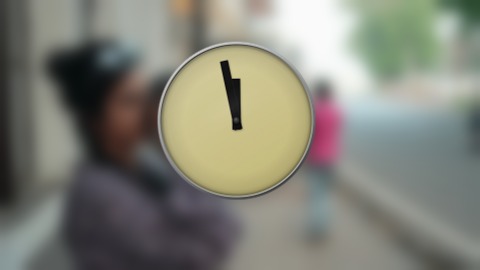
h=11 m=58
